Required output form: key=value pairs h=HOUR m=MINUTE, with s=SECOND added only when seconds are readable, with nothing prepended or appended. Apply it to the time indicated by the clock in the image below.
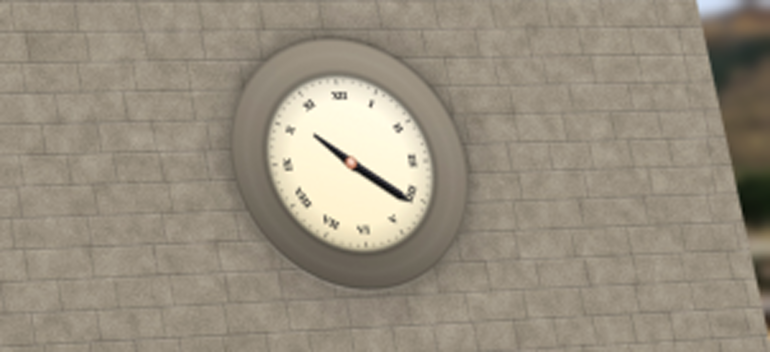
h=10 m=21
